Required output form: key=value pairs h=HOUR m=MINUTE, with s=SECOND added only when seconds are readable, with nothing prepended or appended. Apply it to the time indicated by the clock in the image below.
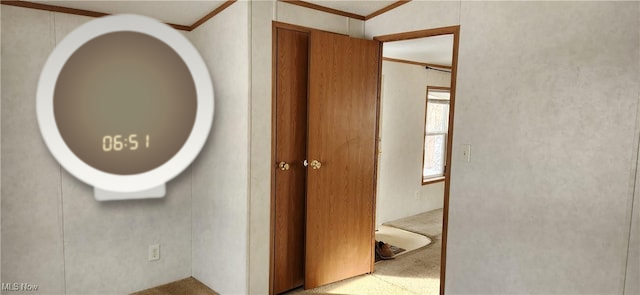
h=6 m=51
